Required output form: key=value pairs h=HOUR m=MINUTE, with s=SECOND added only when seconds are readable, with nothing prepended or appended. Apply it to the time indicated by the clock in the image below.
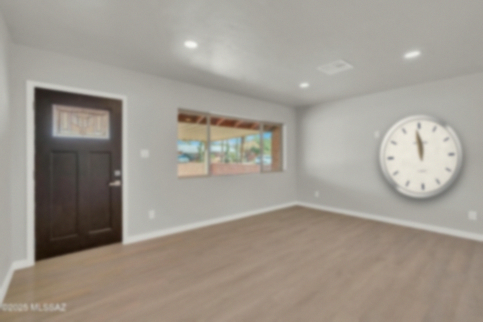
h=11 m=59
